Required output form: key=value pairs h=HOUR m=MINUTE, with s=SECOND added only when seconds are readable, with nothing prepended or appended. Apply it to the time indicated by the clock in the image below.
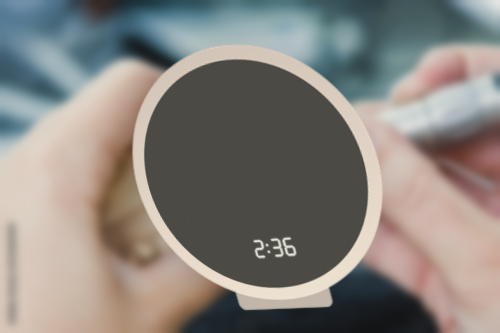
h=2 m=36
